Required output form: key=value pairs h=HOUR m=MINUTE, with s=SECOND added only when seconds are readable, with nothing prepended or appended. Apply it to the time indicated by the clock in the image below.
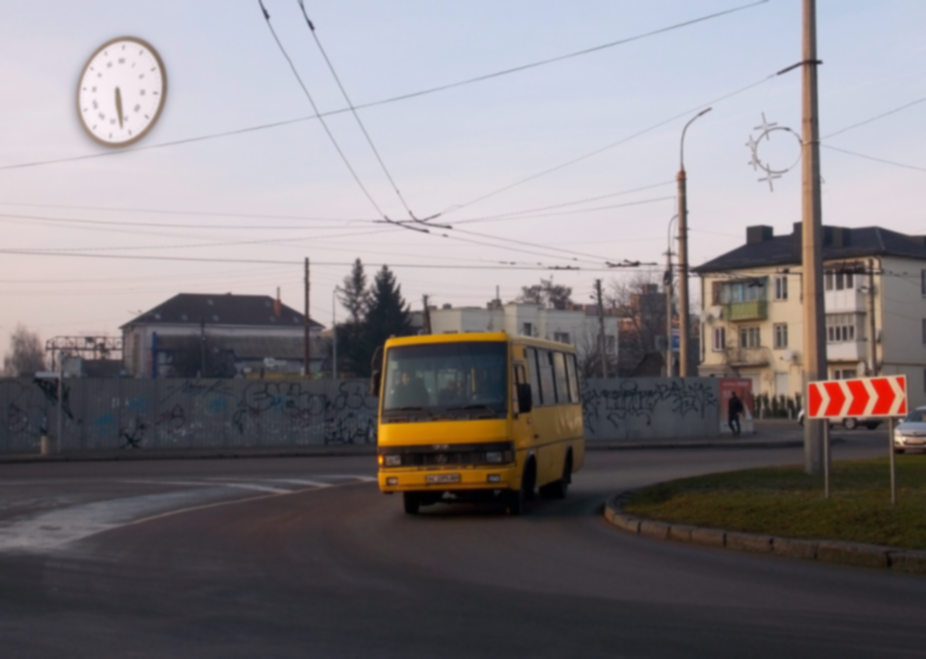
h=5 m=27
